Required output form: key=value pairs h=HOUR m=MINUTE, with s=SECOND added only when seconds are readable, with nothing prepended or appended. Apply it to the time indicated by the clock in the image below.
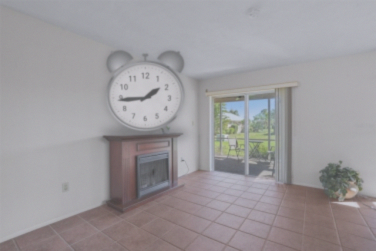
h=1 m=44
